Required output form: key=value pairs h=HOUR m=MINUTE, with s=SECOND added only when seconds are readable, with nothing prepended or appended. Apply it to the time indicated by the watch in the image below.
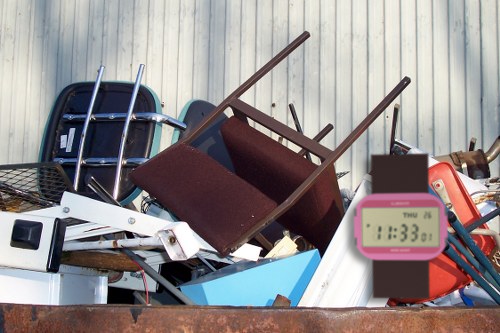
h=11 m=33
